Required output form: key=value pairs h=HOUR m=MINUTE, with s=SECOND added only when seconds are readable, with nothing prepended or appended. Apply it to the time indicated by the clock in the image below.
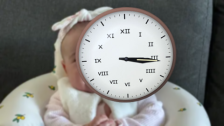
h=3 m=16
